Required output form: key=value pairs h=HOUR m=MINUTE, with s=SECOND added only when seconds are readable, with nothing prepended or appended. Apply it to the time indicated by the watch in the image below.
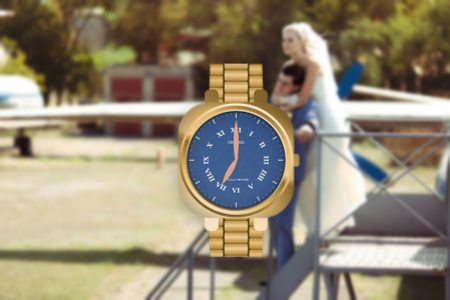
h=7 m=0
